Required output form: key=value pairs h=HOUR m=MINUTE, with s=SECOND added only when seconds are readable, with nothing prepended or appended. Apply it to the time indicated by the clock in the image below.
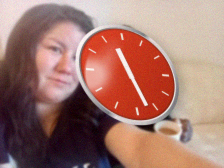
h=11 m=27
